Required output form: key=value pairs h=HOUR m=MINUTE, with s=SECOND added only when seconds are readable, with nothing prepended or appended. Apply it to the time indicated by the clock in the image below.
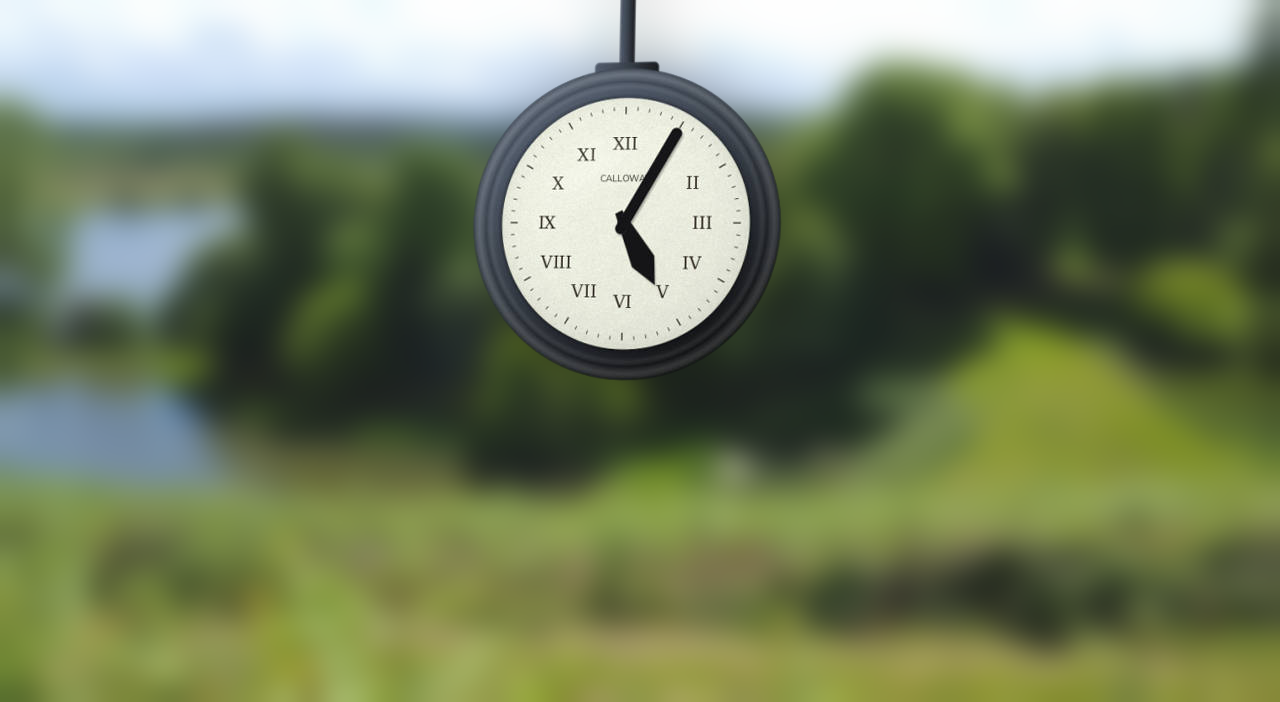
h=5 m=5
